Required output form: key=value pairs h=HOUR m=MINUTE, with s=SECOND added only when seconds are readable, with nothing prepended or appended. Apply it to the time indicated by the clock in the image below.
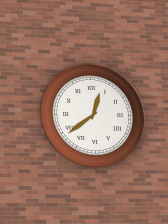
h=12 m=39
